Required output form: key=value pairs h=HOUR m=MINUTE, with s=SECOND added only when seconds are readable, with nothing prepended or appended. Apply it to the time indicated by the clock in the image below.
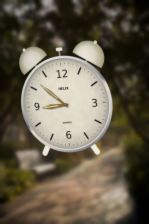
h=8 m=52
